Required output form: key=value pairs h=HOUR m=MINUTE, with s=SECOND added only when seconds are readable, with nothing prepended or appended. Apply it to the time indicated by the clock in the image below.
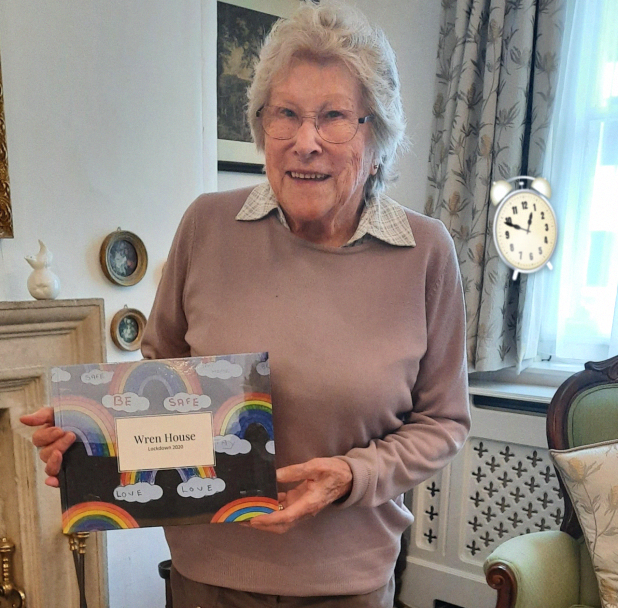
h=12 m=49
